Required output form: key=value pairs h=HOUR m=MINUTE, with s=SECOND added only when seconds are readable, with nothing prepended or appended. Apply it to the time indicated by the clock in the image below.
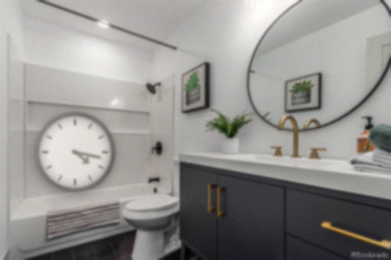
h=4 m=17
